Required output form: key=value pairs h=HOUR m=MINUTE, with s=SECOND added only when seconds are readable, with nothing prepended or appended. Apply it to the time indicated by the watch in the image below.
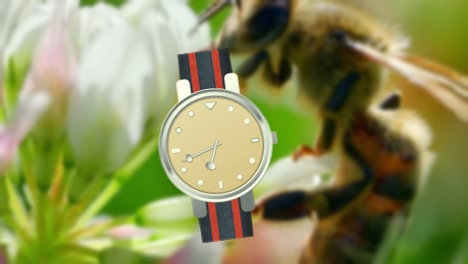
h=6 m=42
